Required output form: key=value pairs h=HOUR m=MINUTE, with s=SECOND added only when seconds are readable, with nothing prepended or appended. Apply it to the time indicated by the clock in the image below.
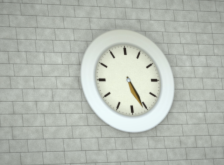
h=5 m=26
